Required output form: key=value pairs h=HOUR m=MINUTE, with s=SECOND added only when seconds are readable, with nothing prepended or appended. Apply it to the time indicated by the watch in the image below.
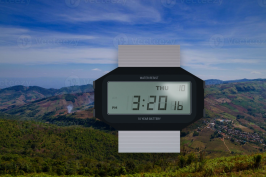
h=3 m=20 s=16
